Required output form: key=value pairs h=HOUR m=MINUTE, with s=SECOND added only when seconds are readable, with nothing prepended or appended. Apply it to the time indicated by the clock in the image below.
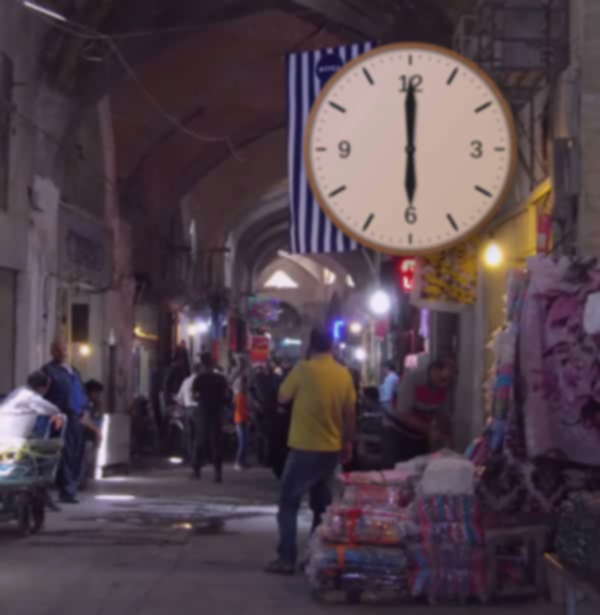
h=6 m=0
